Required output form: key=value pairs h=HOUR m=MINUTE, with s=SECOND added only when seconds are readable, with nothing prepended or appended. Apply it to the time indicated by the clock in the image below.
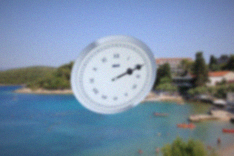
h=2 m=11
